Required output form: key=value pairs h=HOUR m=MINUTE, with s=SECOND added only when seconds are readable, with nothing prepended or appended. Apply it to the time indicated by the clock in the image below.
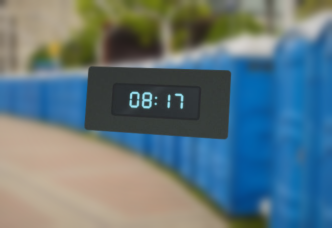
h=8 m=17
